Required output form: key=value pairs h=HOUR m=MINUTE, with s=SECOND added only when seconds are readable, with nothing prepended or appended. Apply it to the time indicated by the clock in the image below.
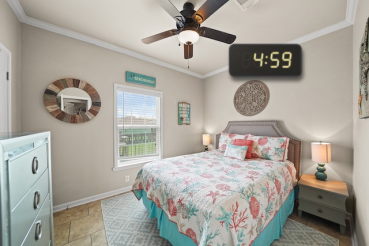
h=4 m=59
